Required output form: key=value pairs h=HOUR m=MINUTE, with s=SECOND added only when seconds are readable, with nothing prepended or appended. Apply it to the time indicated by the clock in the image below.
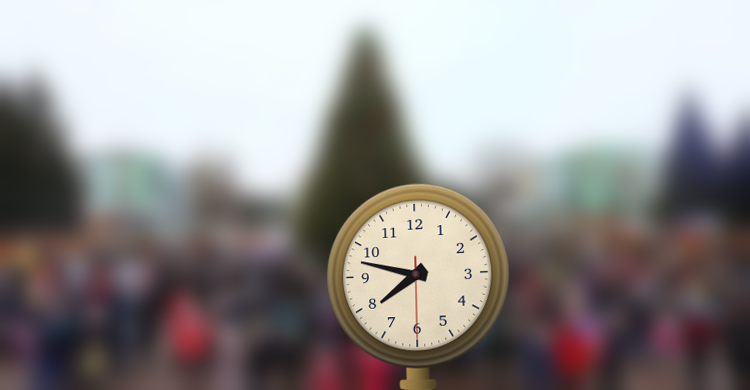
h=7 m=47 s=30
